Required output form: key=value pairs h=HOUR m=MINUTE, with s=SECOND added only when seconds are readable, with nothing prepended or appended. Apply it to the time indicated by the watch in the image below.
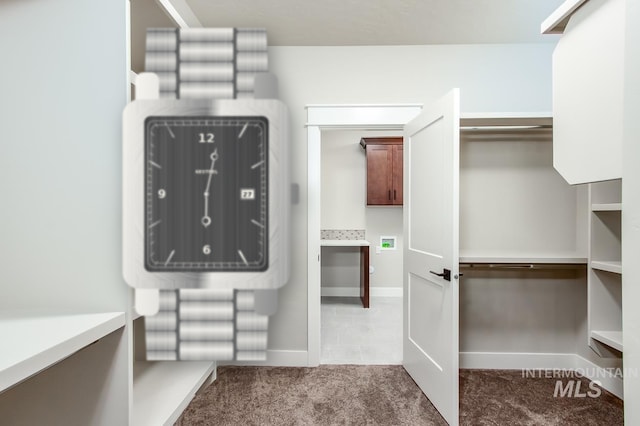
h=6 m=2
